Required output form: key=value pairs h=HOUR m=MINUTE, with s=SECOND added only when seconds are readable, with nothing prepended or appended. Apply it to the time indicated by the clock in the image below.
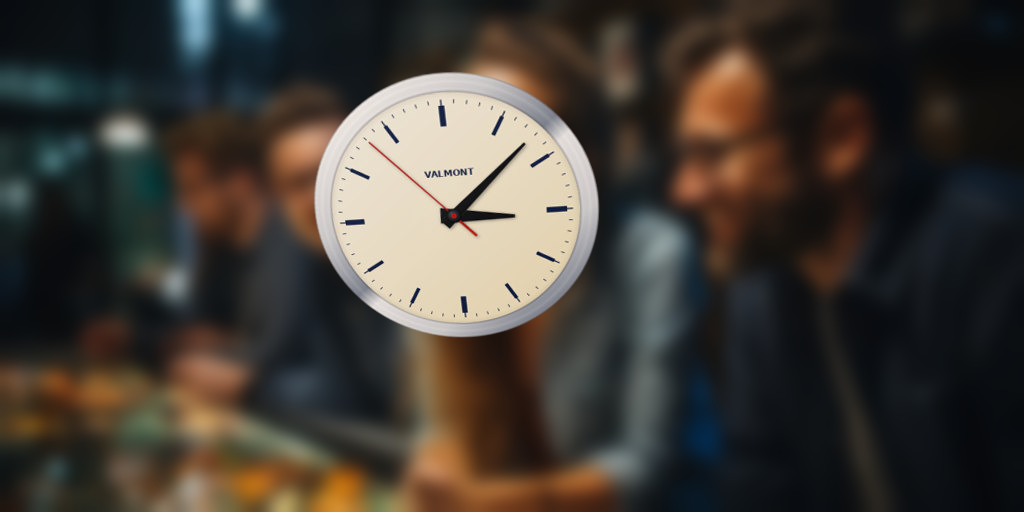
h=3 m=7 s=53
